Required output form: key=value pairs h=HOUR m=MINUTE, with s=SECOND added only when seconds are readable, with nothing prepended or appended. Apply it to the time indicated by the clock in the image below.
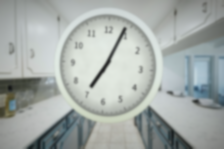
h=7 m=4
